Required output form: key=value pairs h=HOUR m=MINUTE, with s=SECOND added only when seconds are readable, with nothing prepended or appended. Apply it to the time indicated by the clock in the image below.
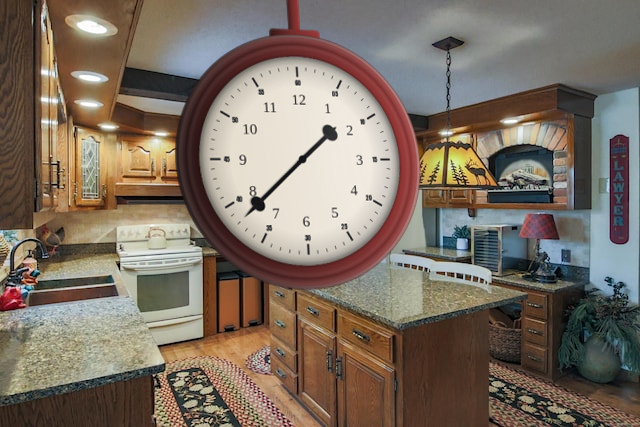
h=1 m=38
